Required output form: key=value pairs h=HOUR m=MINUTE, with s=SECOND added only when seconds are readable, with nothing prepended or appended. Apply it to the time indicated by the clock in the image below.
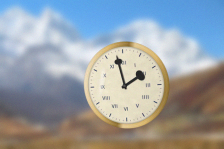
h=1 m=58
